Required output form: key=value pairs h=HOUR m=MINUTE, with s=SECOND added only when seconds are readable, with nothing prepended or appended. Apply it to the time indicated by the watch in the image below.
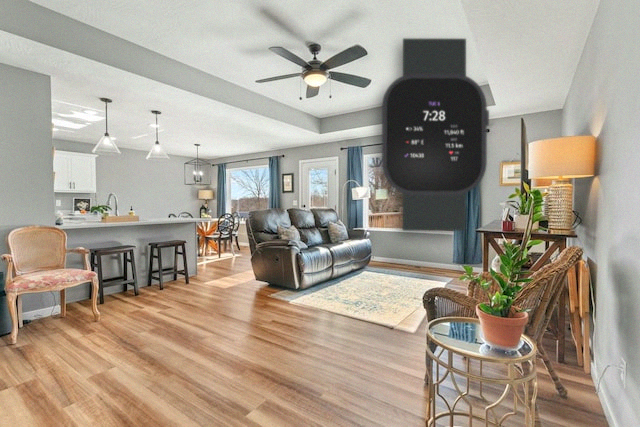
h=7 m=28
